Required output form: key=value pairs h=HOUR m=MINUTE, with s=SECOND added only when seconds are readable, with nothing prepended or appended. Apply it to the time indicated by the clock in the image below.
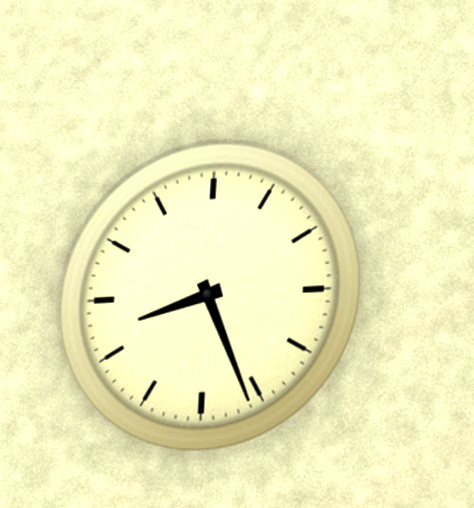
h=8 m=26
